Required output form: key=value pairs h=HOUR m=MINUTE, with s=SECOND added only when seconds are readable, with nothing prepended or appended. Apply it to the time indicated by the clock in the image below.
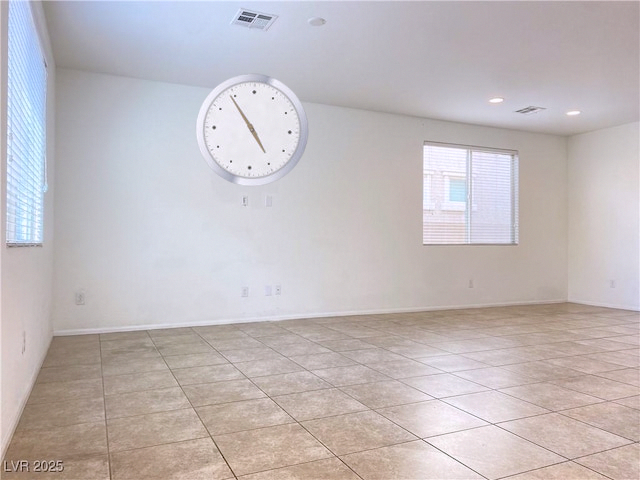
h=4 m=54
